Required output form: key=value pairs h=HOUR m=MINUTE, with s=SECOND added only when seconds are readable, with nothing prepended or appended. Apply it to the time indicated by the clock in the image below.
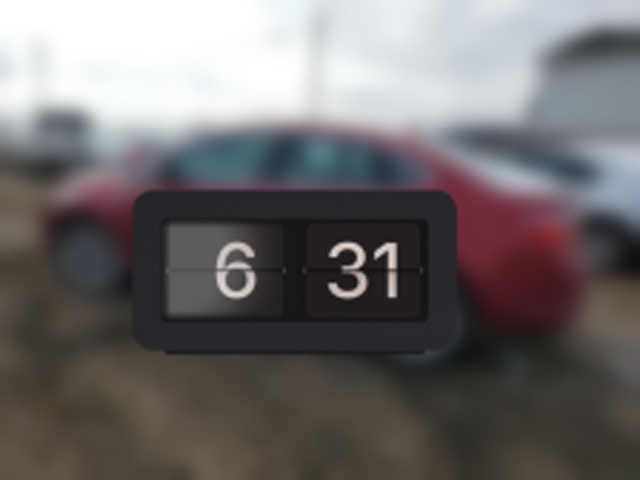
h=6 m=31
